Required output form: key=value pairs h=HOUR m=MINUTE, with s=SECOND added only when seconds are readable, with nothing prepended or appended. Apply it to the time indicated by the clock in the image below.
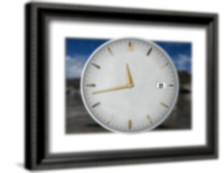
h=11 m=43
